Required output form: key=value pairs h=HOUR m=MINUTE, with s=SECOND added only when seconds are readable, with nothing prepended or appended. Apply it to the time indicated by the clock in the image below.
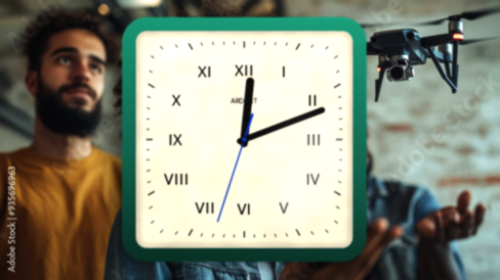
h=12 m=11 s=33
